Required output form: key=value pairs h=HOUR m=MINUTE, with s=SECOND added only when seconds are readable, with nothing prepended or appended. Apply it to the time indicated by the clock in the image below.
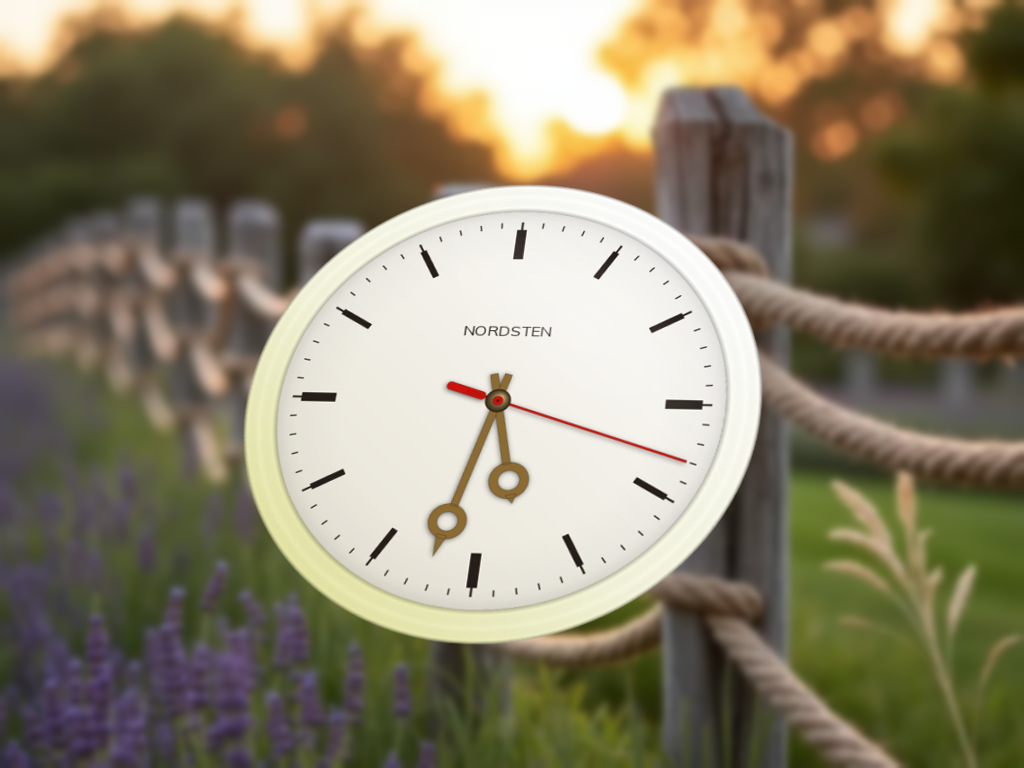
h=5 m=32 s=18
